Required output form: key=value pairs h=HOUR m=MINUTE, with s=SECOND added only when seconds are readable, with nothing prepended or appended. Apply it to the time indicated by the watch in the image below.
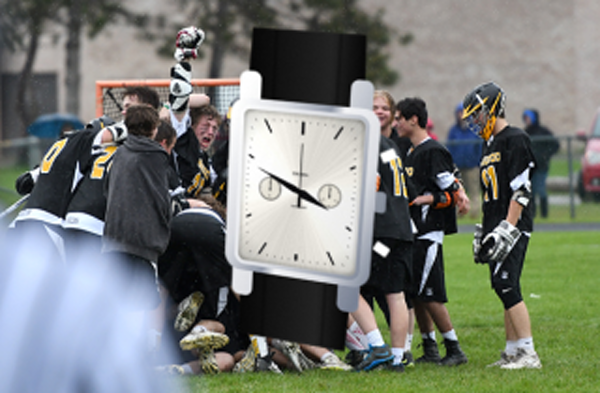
h=3 m=49
